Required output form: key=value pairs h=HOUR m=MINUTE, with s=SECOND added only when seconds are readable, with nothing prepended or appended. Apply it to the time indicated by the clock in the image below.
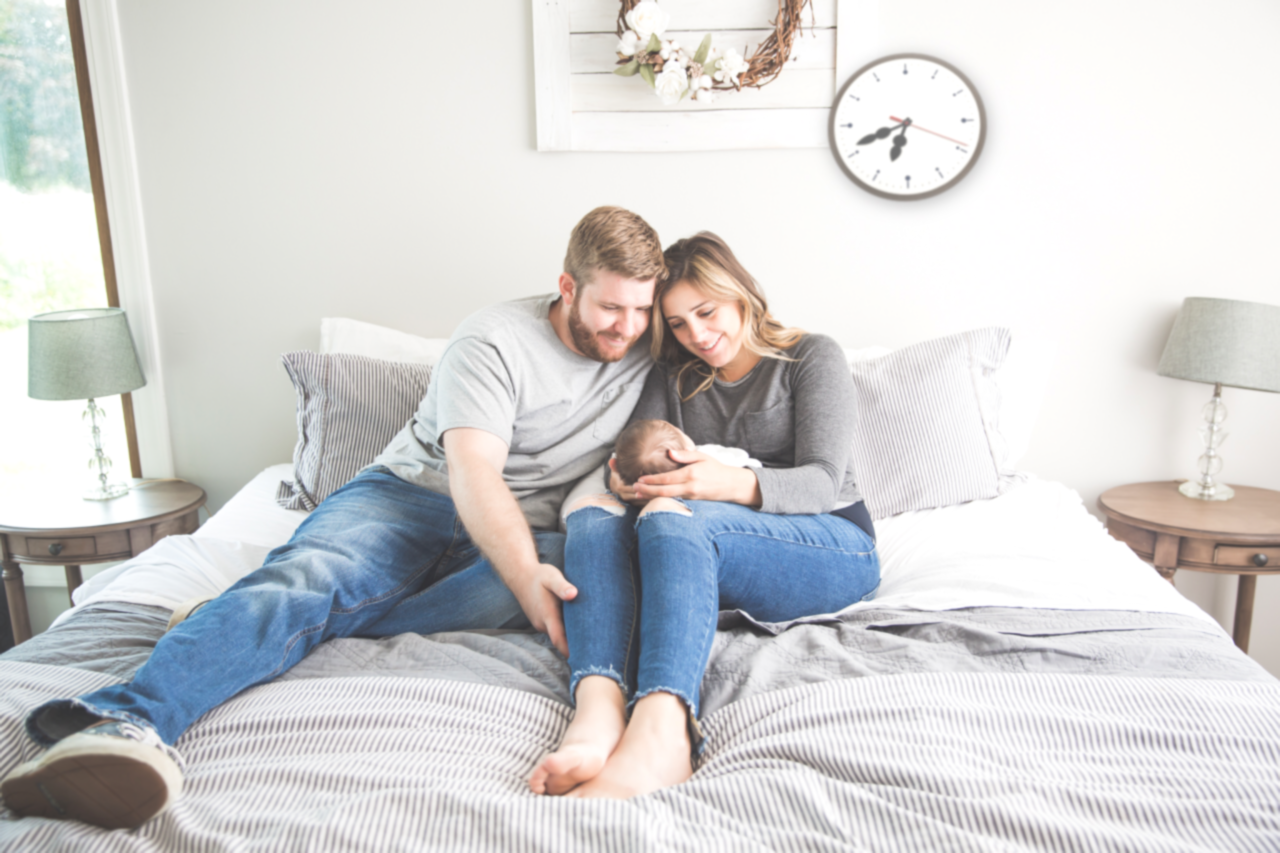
h=6 m=41 s=19
